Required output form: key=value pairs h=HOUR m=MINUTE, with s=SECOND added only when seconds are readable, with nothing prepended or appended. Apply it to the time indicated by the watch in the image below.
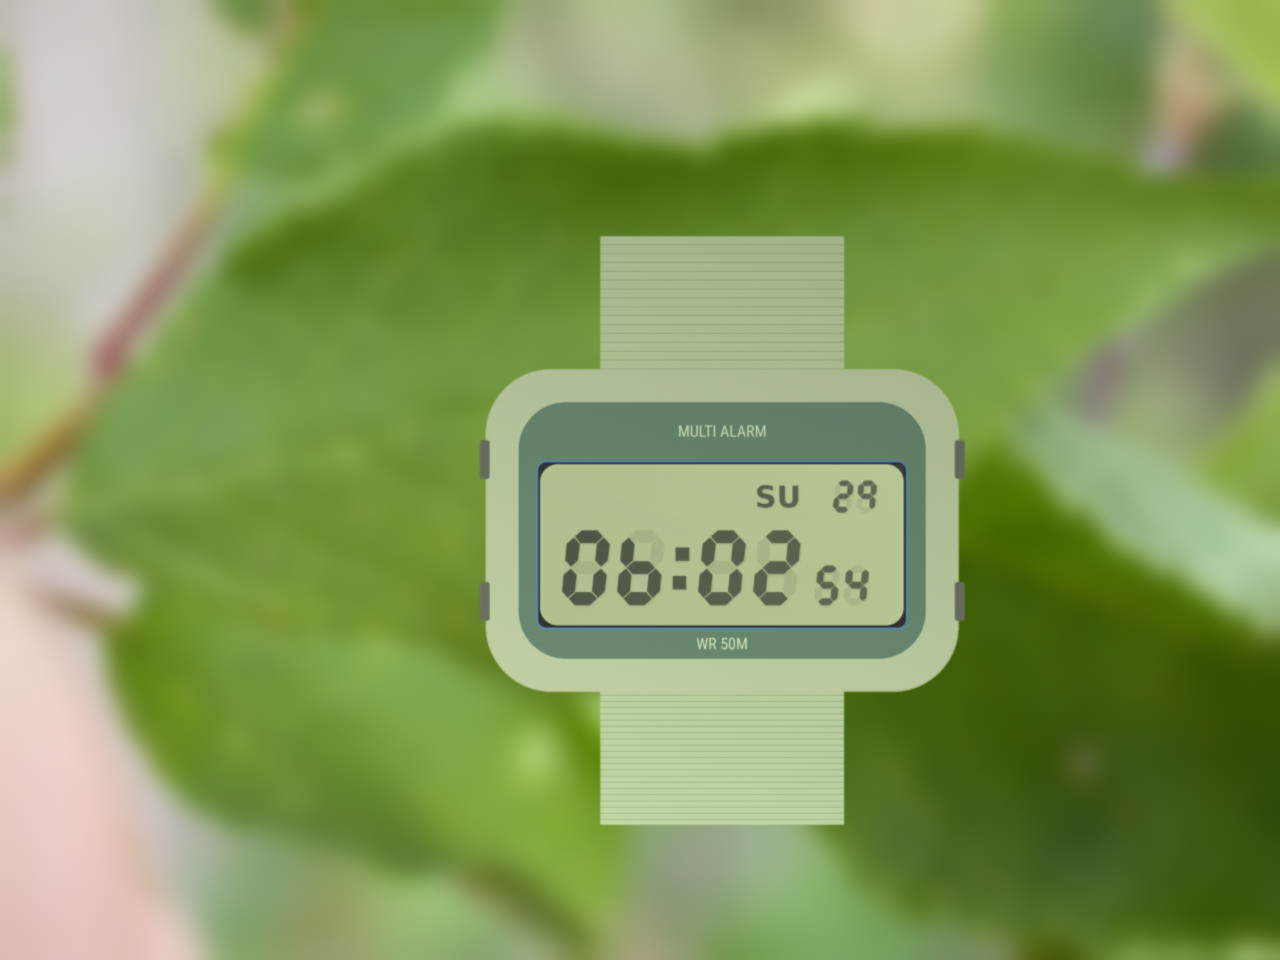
h=6 m=2 s=54
